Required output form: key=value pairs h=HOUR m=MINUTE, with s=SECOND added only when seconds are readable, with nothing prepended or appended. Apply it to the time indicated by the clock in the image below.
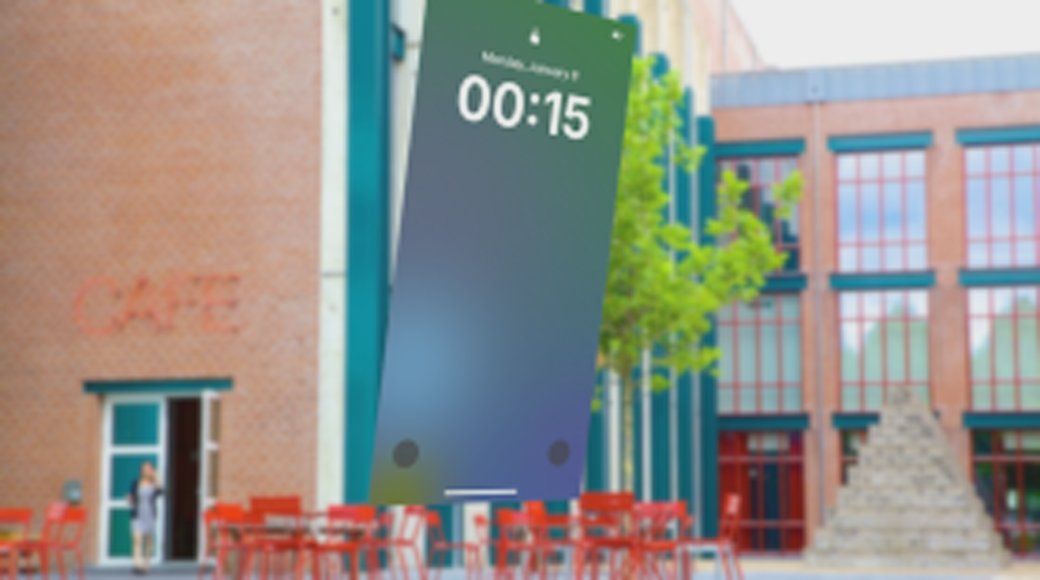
h=0 m=15
